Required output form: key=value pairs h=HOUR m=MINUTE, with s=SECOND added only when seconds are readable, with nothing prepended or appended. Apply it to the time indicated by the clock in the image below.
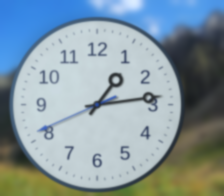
h=1 m=13 s=41
